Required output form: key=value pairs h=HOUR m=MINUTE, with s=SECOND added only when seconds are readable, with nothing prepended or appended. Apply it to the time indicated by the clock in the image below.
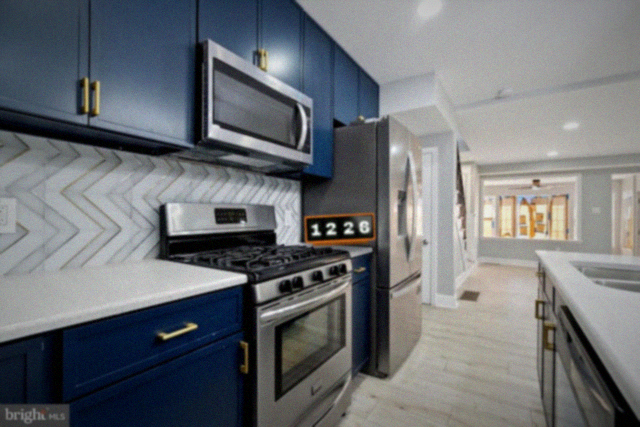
h=12 m=26
